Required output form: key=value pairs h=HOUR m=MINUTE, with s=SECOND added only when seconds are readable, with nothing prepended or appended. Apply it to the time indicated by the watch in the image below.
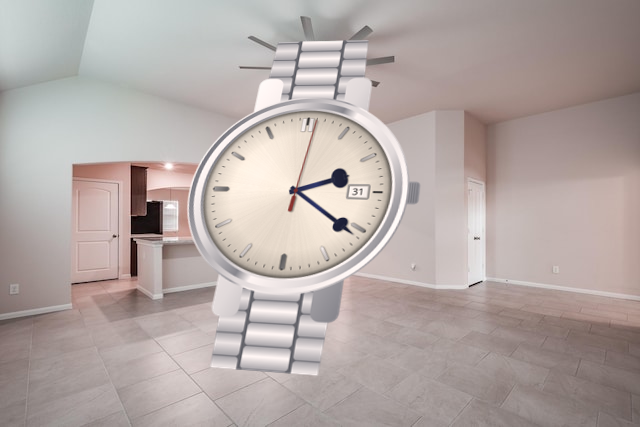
h=2 m=21 s=1
